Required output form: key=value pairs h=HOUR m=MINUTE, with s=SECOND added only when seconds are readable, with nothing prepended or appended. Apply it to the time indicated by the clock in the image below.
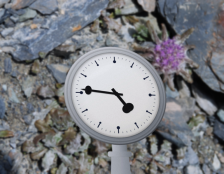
h=4 m=46
